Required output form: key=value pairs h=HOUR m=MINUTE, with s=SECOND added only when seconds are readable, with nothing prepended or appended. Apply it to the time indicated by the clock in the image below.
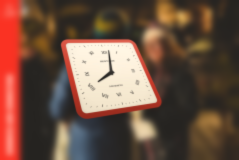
h=8 m=2
